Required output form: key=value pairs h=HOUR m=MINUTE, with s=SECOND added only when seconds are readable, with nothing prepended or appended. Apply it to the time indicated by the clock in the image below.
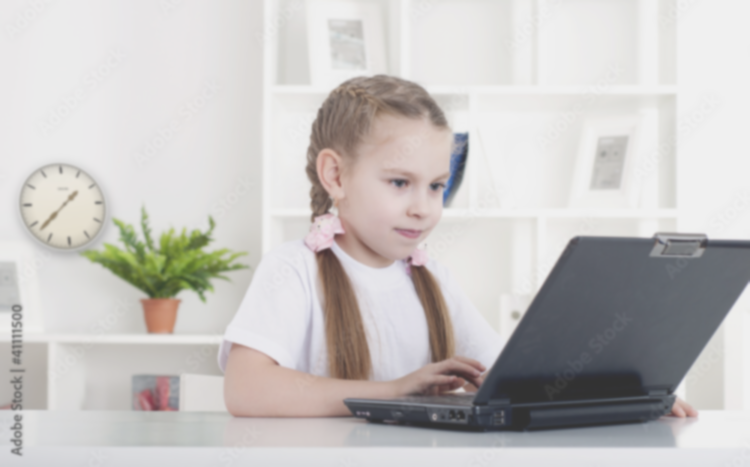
h=1 m=38
